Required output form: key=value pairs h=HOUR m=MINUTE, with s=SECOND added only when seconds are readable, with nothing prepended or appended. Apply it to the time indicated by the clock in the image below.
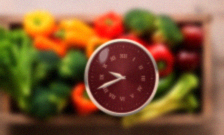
h=9 m=41
